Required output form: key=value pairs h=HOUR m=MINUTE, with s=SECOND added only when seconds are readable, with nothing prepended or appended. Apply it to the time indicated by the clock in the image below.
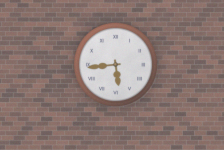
h=5 m=44
